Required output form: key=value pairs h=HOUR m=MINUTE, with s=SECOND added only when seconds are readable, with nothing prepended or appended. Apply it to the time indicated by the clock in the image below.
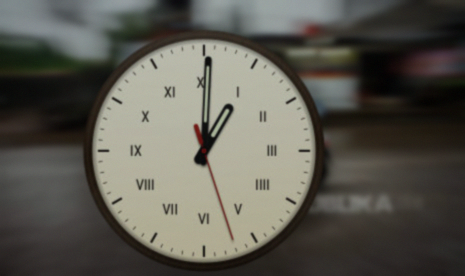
h=1 m=0 s=27
